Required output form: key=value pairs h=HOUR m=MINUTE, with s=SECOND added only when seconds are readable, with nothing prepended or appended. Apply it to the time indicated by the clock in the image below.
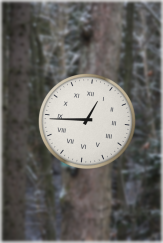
h=12 m=44
